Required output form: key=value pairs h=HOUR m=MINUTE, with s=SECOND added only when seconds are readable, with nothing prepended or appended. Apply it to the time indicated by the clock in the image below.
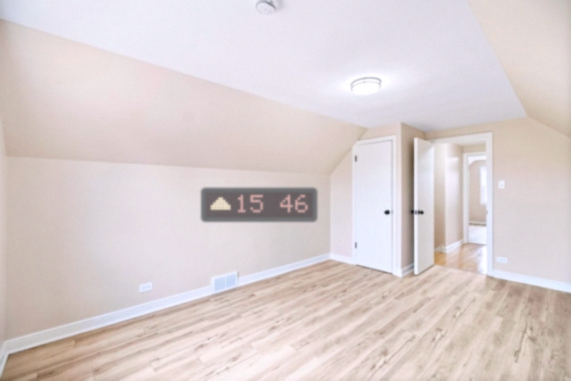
h=15 m=46
